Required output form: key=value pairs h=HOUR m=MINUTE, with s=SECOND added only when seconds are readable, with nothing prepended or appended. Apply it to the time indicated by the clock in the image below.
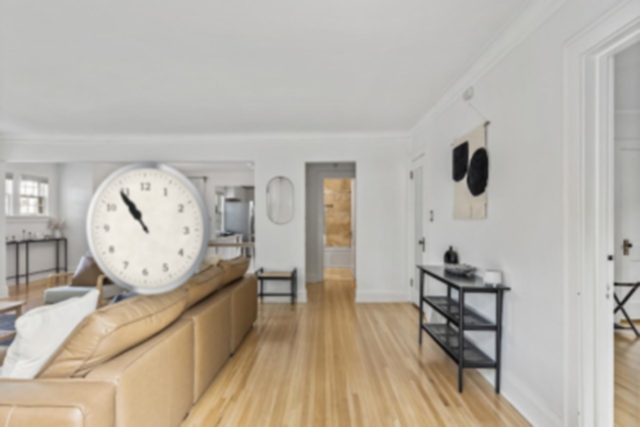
h=10 m=54
